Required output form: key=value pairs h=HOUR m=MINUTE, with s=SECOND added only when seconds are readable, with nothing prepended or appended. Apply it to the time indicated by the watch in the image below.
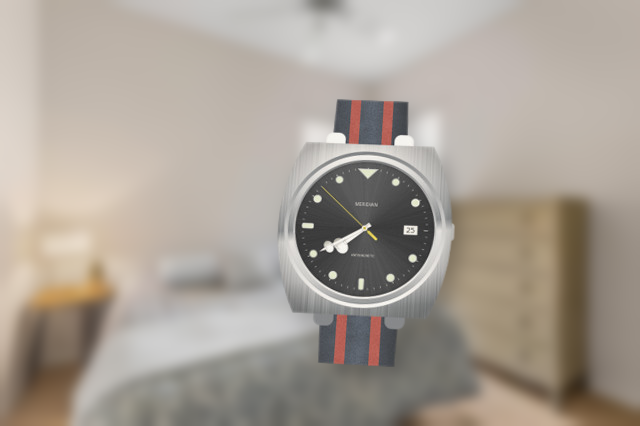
h=7 m=39 s=52
